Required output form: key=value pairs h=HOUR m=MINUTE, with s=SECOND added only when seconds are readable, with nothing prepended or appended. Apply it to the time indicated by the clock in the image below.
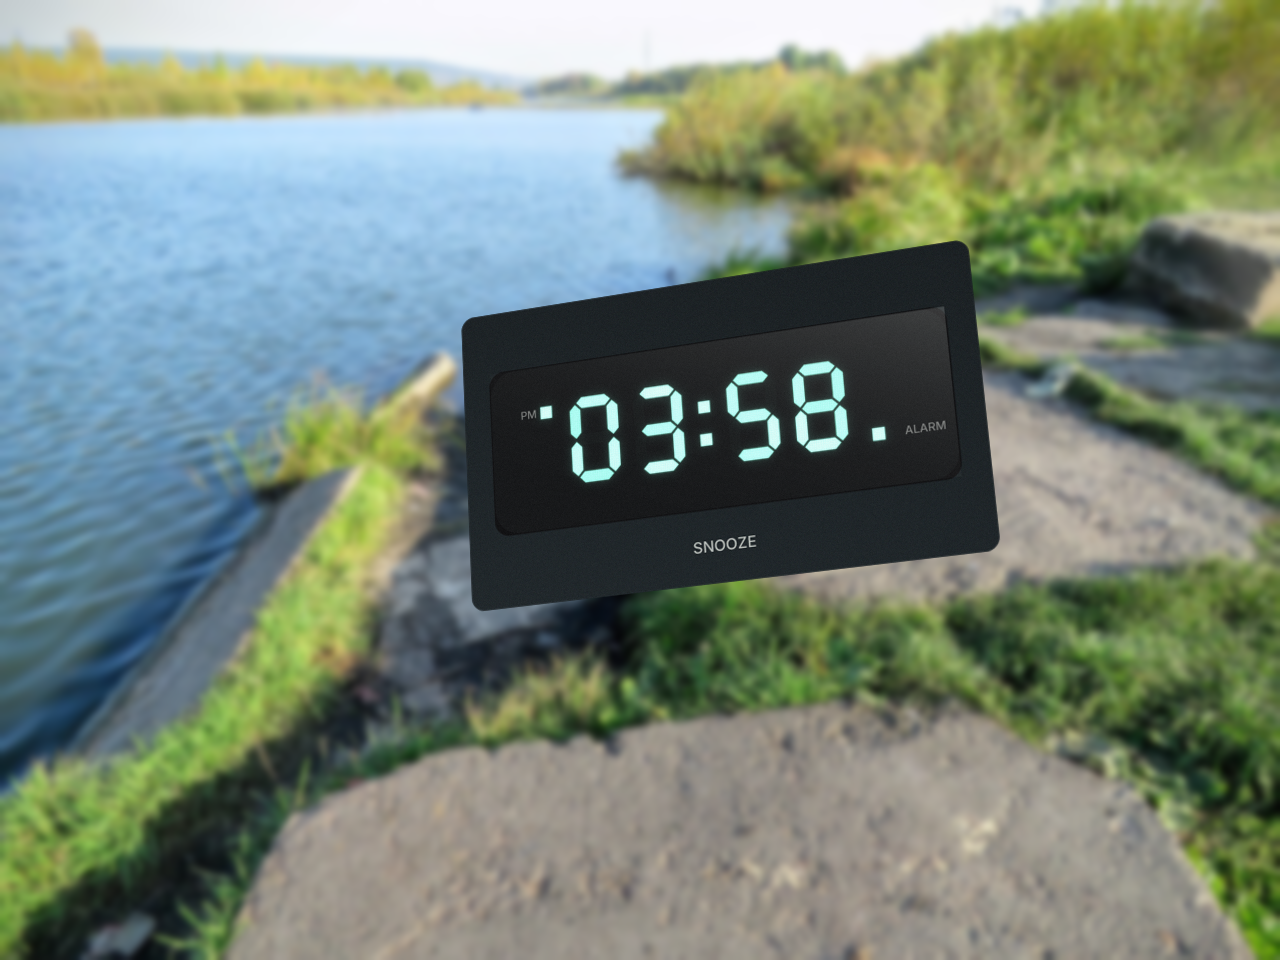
h=3 m=58
